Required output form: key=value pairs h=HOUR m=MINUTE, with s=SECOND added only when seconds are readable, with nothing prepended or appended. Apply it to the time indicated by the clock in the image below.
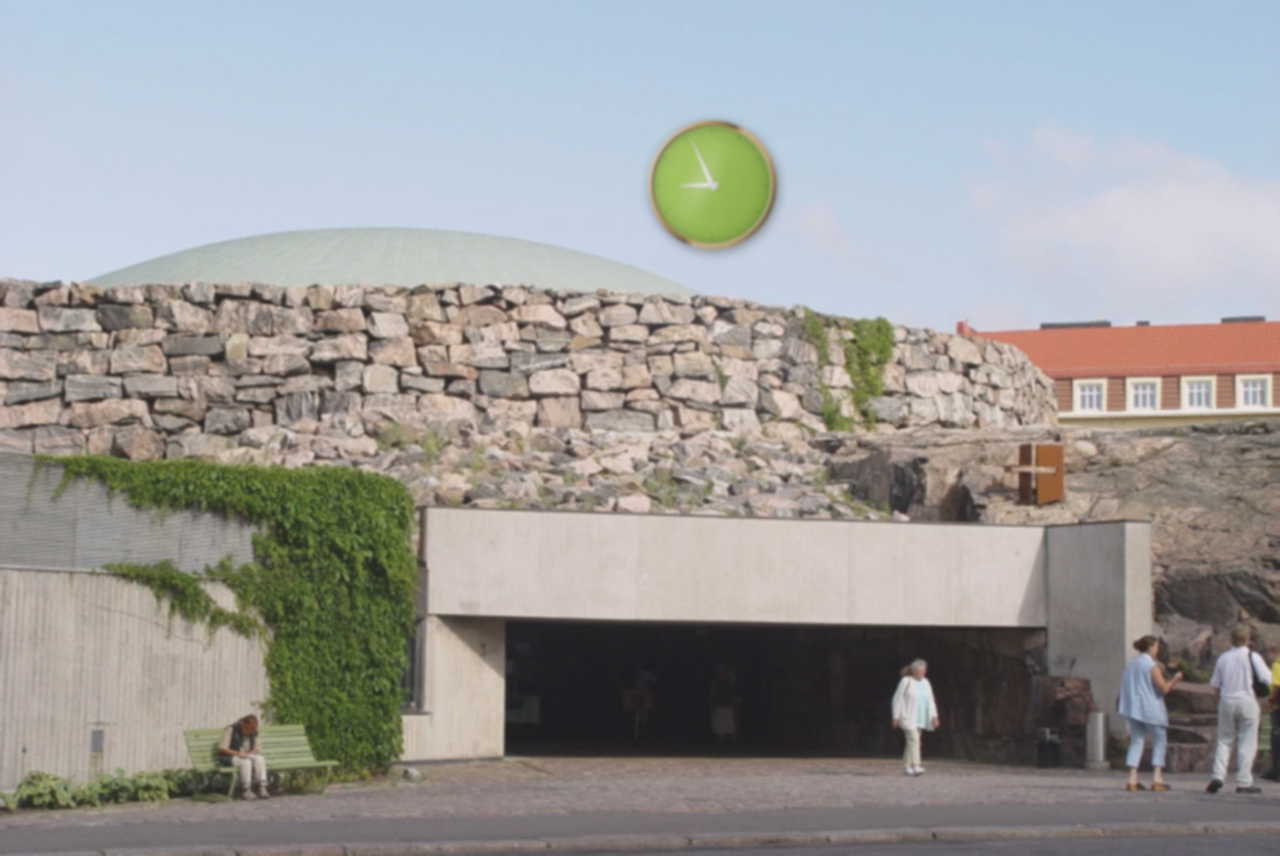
h=8 m=56
